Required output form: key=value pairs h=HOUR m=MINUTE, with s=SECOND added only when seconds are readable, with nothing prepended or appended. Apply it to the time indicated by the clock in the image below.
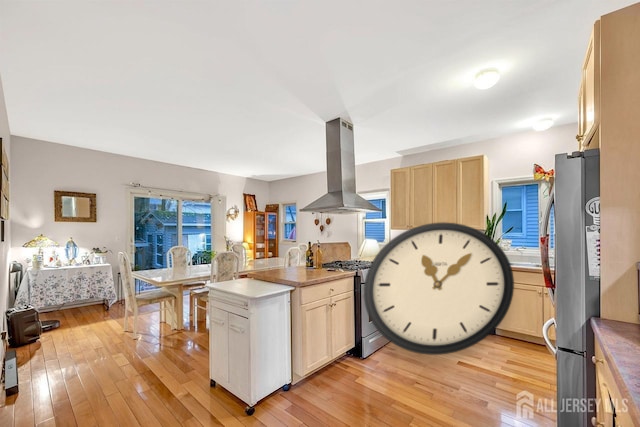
h=11 m=7
